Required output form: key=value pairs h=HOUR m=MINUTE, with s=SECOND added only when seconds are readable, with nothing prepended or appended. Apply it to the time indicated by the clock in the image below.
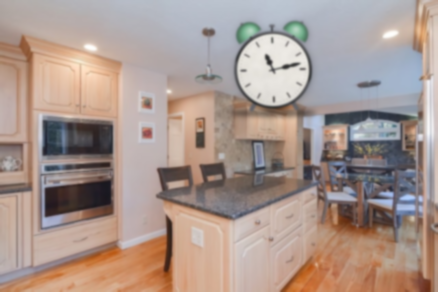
h=11 m=13
